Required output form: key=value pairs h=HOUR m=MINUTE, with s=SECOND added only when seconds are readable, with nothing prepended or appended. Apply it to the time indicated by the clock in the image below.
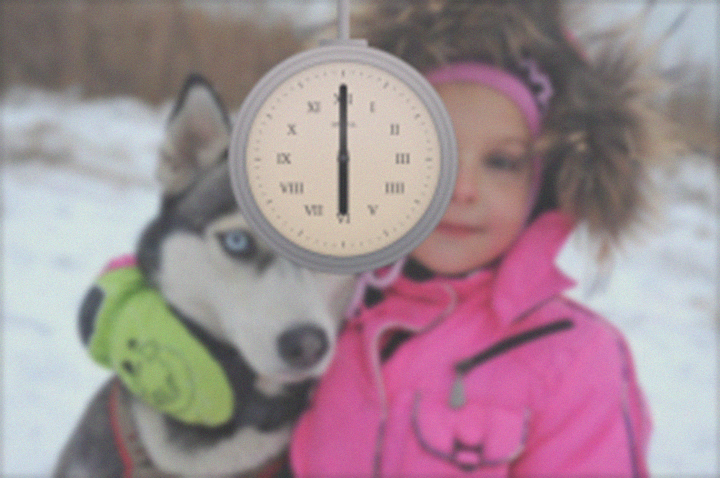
h=6 m=0
